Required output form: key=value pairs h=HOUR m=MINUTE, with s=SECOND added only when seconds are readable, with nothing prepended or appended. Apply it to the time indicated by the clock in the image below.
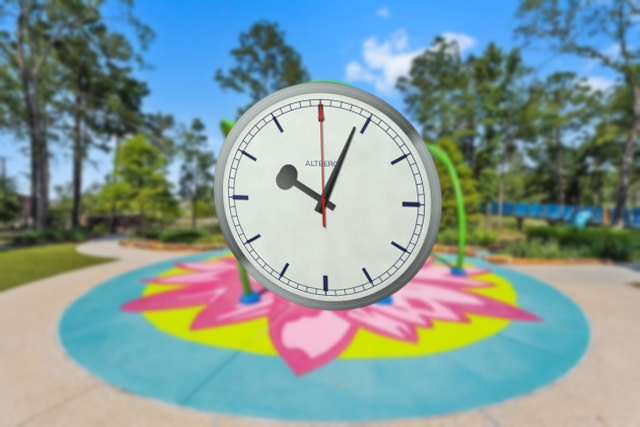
h=10 m=4 s=0
